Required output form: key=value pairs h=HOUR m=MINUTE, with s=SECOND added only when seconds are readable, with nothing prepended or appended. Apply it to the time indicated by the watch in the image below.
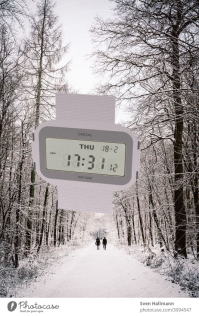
h=17 m=31 s=12
